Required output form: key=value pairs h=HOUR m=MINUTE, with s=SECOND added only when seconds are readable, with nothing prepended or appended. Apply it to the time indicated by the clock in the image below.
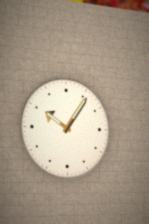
h=10 m=6
